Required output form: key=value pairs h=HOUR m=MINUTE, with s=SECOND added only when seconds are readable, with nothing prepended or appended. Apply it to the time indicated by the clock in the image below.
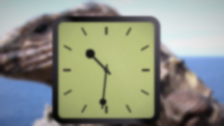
h=10 m=31
